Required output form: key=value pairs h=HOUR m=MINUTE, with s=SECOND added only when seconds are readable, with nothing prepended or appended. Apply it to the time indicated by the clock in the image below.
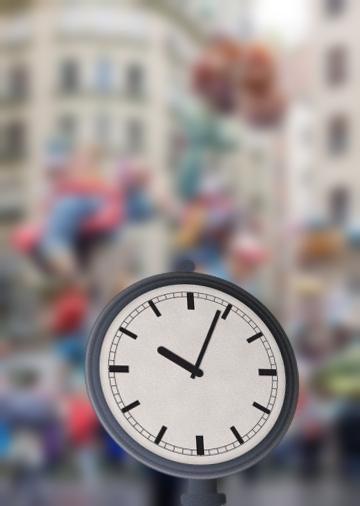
h=10 m=4
